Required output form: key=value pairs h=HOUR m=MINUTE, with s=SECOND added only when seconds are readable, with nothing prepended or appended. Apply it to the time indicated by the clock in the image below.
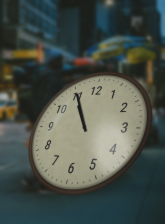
h=10 m=55
